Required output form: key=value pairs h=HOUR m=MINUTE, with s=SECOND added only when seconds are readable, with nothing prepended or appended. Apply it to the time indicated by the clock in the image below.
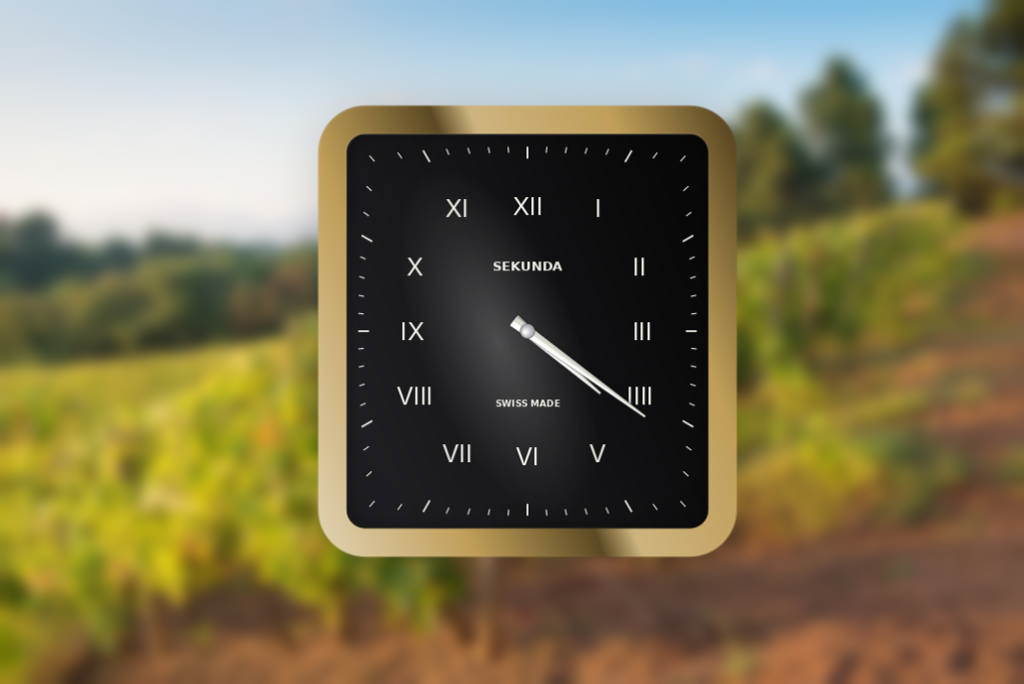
h=4 m=21
